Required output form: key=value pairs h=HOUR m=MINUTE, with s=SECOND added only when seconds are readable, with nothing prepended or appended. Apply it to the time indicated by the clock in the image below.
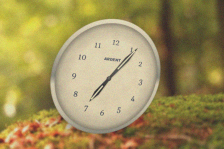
h=7 m=6
